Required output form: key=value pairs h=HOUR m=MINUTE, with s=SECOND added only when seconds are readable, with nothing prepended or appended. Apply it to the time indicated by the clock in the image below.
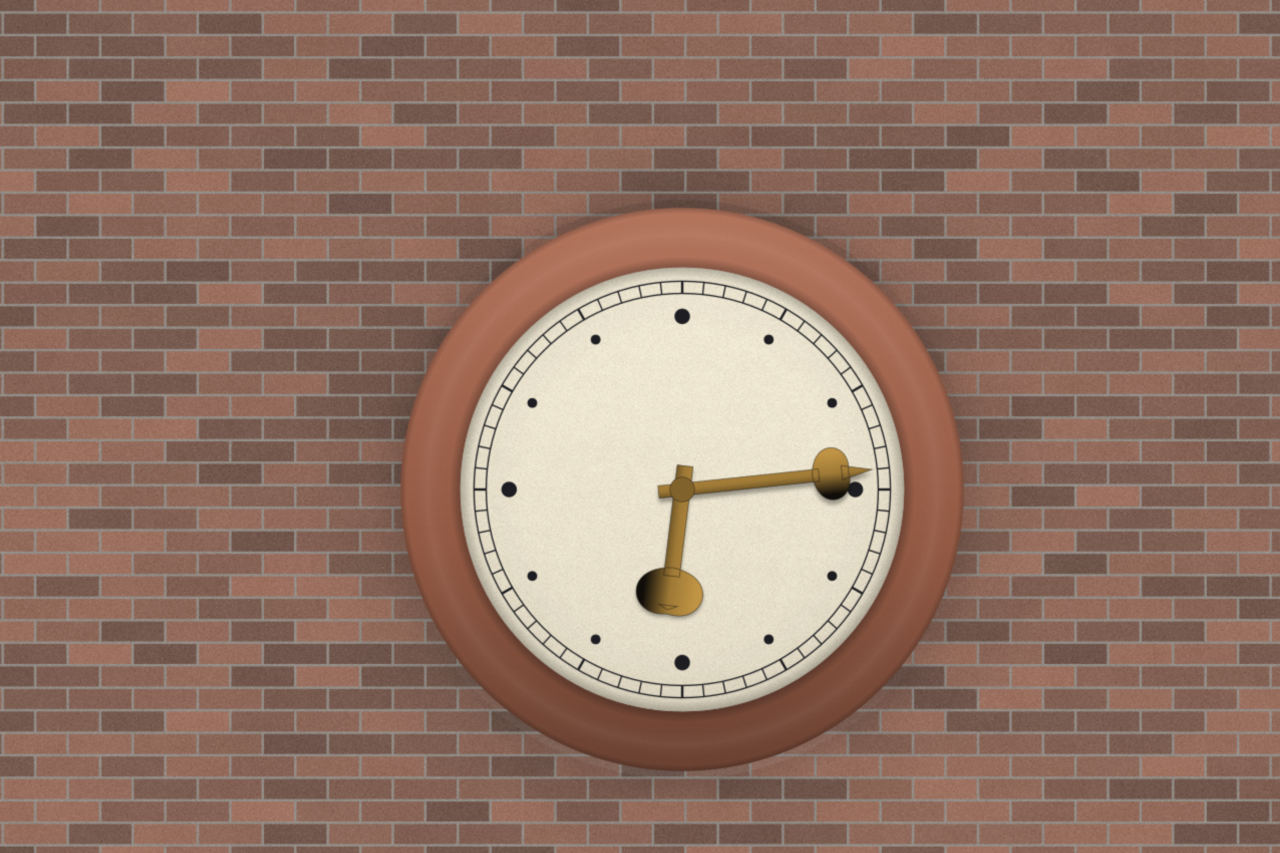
h=6 m=14
